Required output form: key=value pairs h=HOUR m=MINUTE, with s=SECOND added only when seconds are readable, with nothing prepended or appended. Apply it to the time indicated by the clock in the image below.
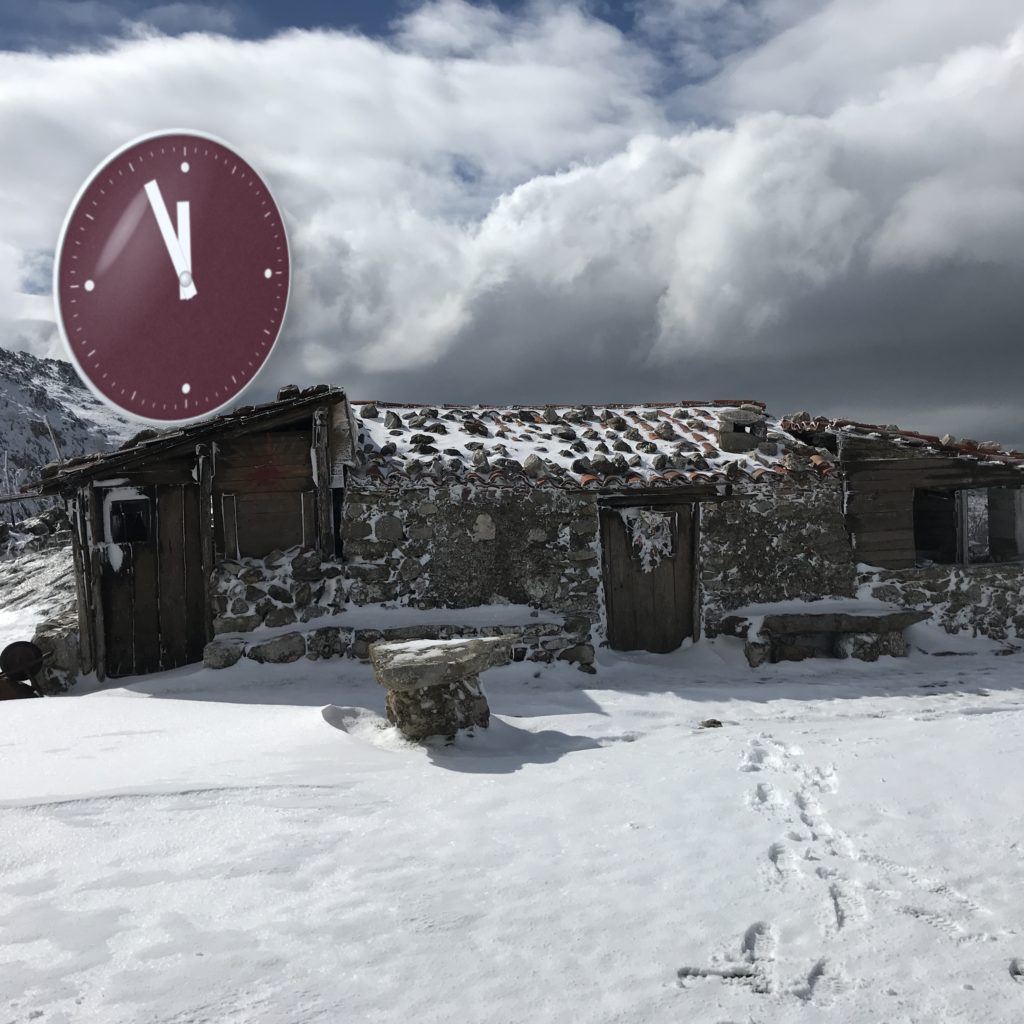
h=11 m=56
